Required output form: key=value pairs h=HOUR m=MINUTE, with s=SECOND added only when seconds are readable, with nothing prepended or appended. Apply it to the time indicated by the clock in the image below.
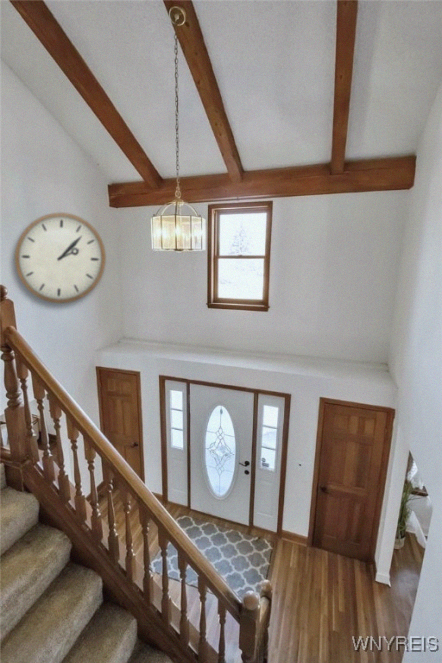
h=2 m=7
